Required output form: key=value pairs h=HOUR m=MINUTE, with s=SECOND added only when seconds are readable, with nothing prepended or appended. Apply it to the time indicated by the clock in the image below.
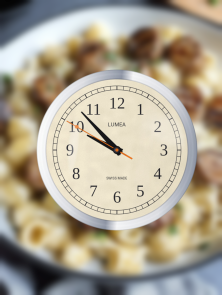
h=9 m=52 s=50
